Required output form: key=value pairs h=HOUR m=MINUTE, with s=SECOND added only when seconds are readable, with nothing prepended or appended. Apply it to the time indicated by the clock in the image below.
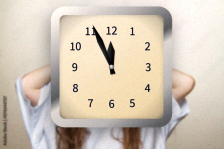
h=11 m=56
